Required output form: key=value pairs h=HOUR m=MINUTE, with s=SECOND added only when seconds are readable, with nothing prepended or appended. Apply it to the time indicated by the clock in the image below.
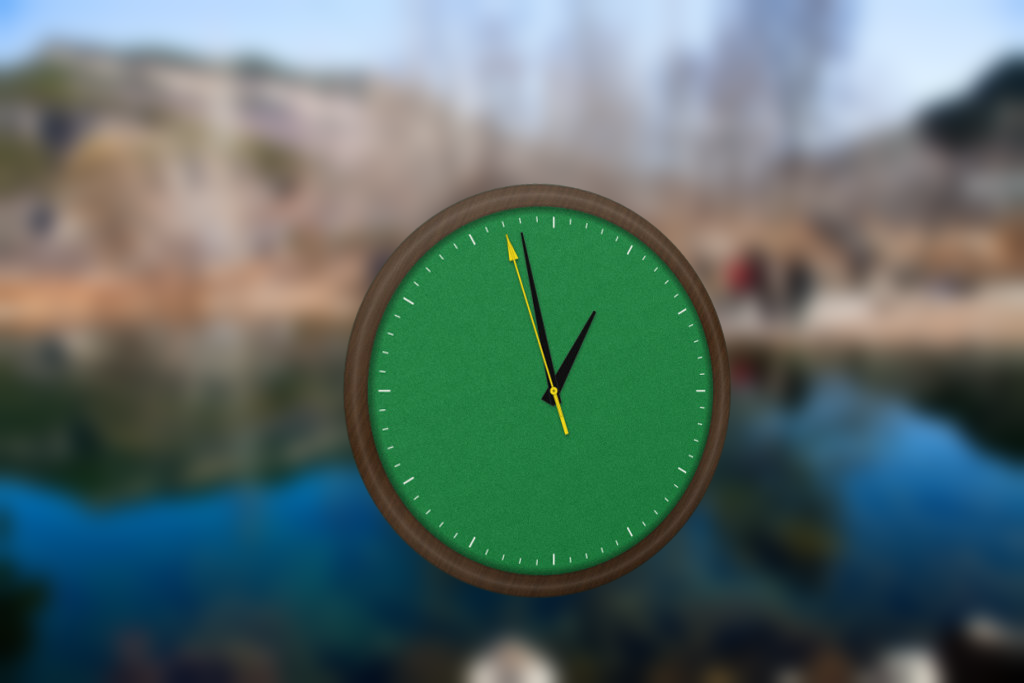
h=12 m=57 s=57
